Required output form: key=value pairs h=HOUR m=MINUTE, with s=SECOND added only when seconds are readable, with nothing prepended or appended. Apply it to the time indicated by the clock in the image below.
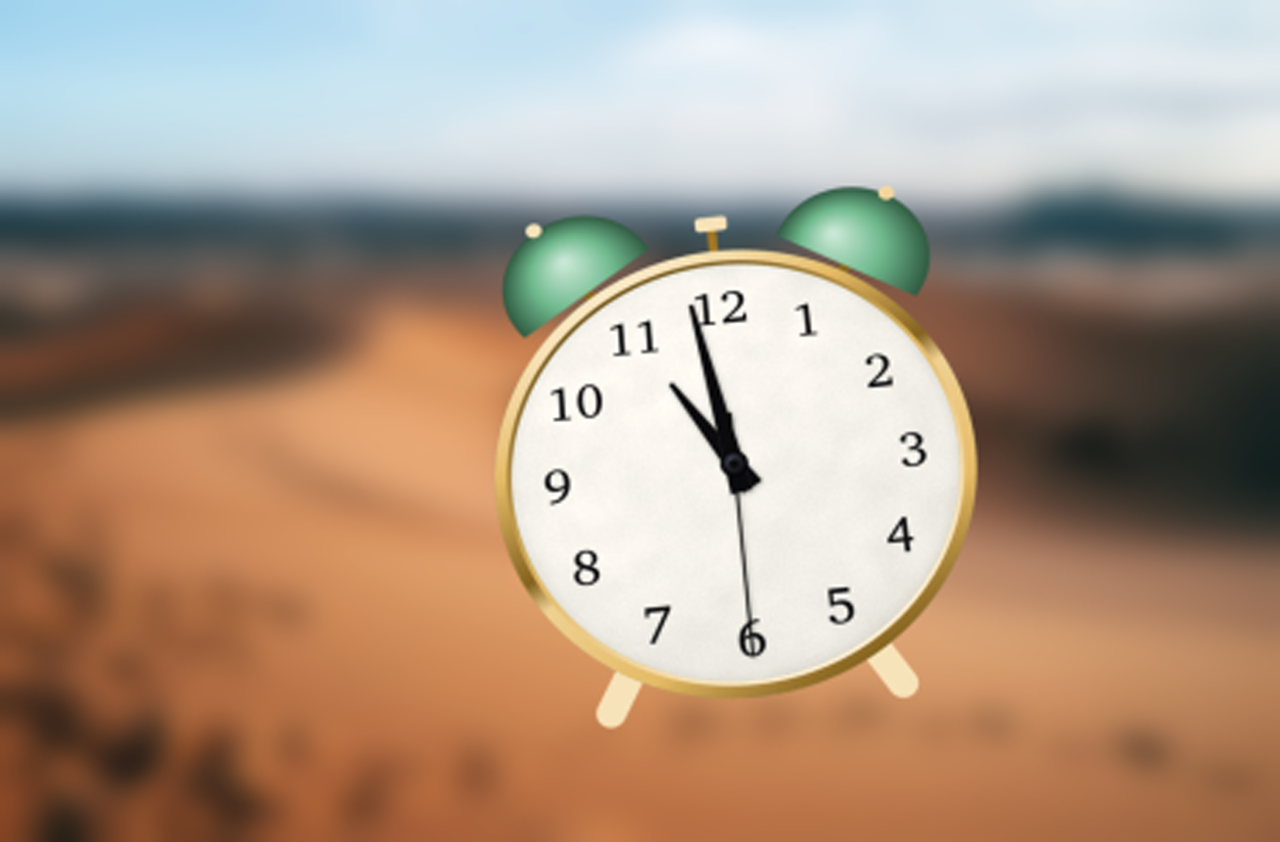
h=10 m=58 s=30
